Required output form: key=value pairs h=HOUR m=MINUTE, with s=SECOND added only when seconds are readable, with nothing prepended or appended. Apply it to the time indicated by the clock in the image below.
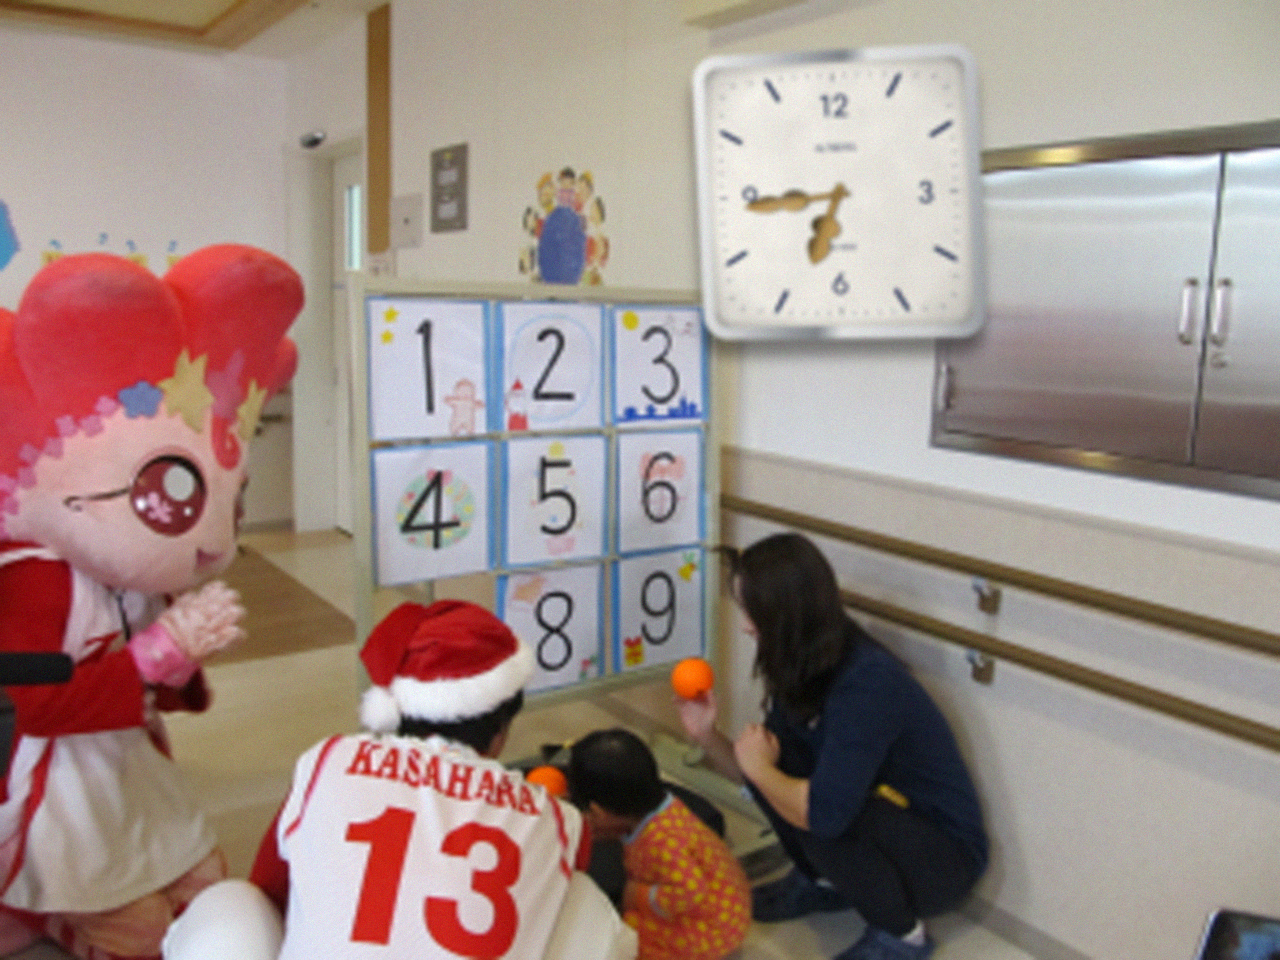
h=6 m=44
